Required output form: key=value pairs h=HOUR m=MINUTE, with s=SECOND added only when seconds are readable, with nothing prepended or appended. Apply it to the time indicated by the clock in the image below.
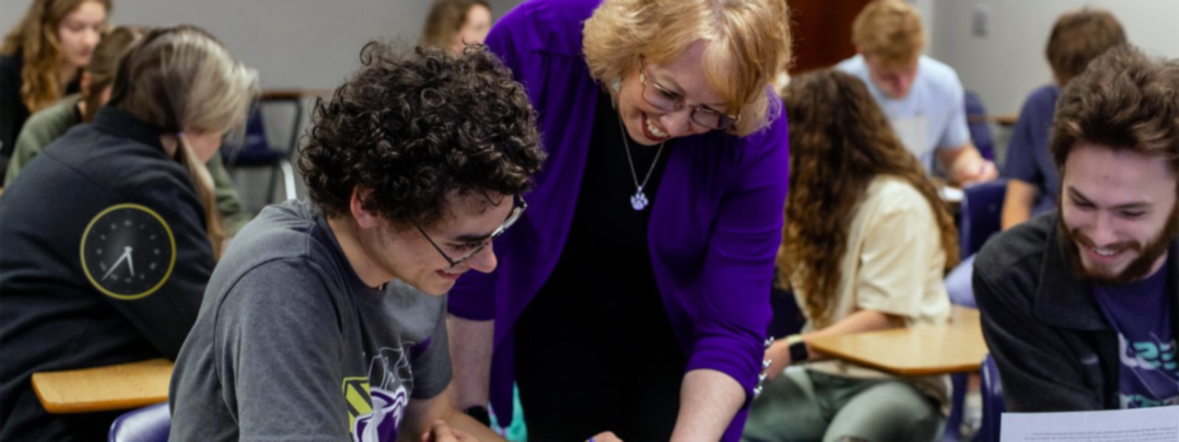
h=5 m=37
